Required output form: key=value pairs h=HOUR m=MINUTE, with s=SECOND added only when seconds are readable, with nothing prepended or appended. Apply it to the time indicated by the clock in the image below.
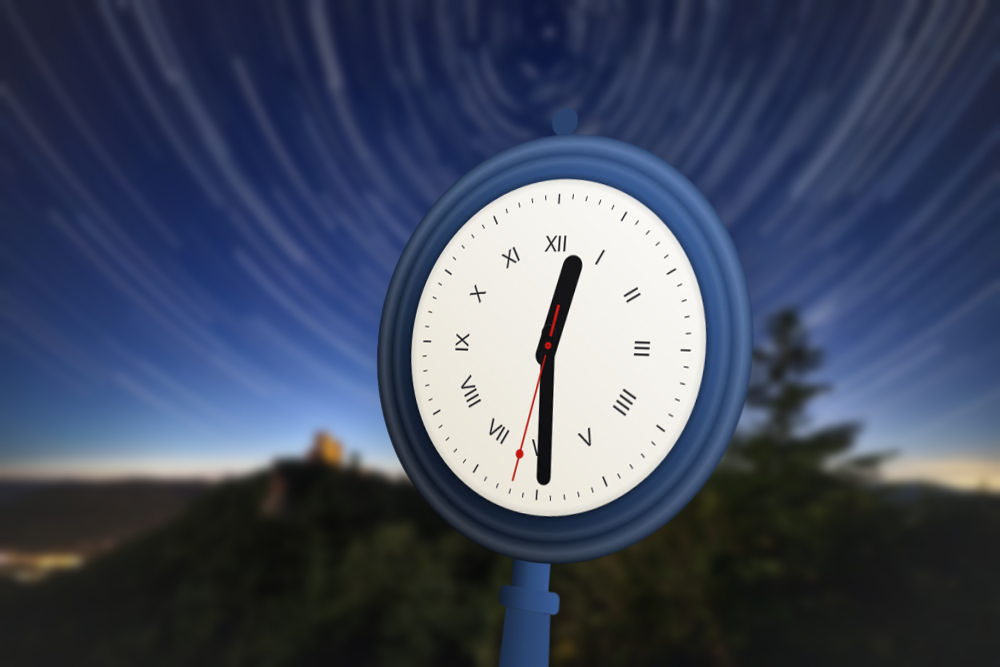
h=12 m=29 s=32
